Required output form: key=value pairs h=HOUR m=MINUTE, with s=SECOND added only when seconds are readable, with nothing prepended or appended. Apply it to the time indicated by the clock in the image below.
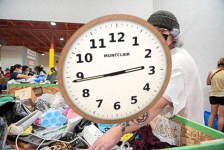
h=2 m=44
